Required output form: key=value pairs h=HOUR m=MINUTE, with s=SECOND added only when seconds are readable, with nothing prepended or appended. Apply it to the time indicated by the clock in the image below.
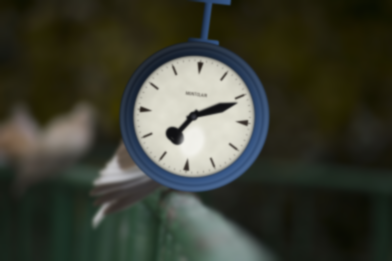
h=7 m=11
